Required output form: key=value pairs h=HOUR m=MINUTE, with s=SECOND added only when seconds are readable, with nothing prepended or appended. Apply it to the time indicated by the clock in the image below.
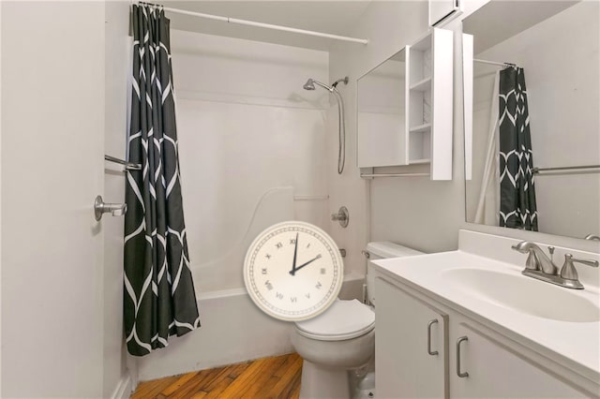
h=2 m=1
